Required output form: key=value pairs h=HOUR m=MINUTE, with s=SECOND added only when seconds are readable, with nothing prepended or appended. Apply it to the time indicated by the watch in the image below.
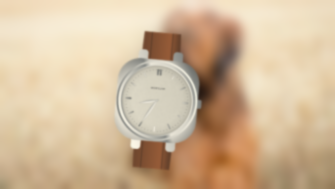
h=8 m=35
